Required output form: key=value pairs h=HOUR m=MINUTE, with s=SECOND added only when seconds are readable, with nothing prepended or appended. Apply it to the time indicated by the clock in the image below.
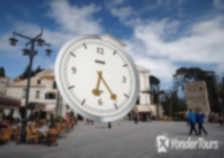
h=6 m=24
